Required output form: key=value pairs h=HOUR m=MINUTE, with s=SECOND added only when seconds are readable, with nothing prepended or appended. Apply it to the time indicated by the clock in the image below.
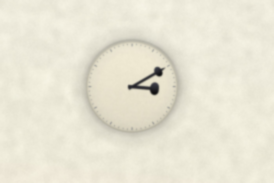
h=3 m=10
